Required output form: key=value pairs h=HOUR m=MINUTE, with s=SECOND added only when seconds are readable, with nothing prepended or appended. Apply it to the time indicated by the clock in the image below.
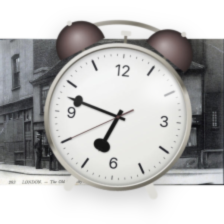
h=6 m=47 s=40
